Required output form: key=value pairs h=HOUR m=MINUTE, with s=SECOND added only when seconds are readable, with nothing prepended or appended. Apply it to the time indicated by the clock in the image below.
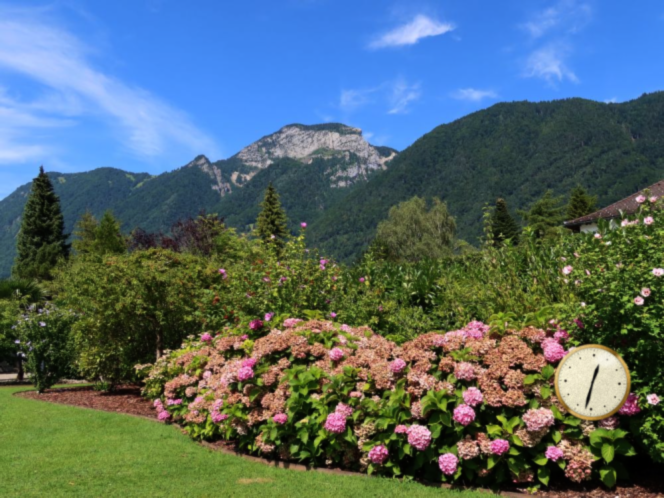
h=12 m=32
